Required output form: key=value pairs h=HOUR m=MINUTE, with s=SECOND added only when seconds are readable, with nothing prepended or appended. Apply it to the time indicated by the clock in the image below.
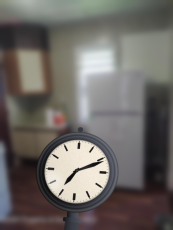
h=7 m=11
